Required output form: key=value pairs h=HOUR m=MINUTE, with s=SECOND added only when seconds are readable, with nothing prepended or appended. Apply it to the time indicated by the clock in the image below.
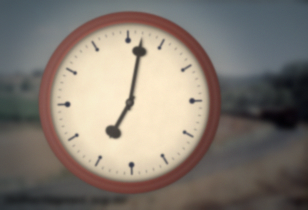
h=7 m=2
